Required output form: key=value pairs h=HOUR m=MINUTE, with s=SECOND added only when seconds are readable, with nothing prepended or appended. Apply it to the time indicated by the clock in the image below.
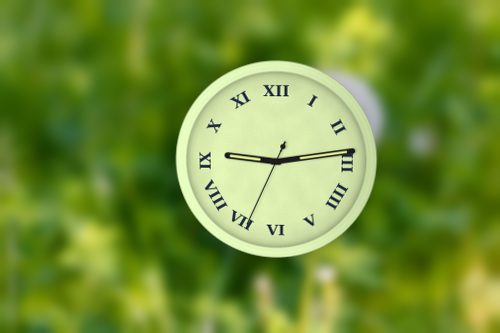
h=9 m=13 s=34
